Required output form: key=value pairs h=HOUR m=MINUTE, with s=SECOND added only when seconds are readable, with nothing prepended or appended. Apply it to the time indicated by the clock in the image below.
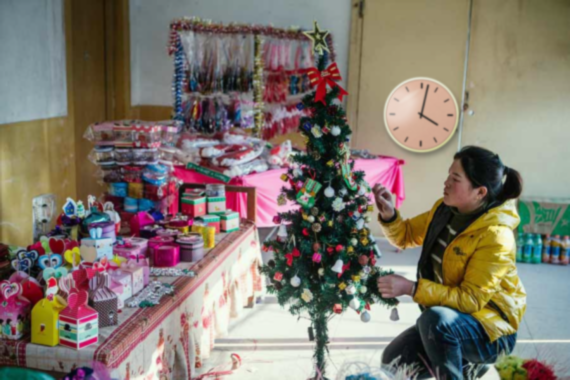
h=4 m=2
